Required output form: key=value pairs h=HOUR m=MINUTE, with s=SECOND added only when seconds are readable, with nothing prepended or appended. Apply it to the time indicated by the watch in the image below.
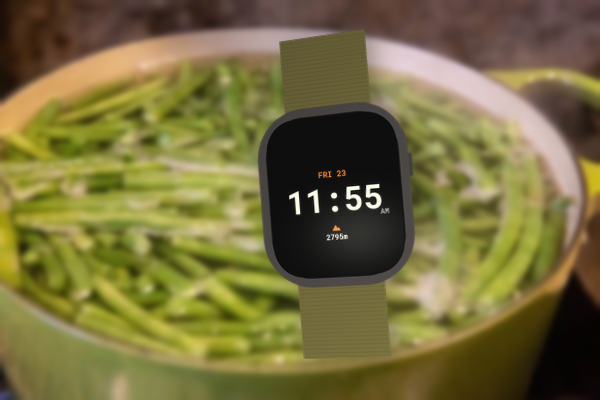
h=11 m=55
